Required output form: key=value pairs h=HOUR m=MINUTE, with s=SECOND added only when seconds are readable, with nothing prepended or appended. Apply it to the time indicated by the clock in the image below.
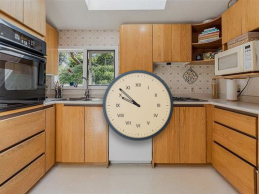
h=9 m=52
